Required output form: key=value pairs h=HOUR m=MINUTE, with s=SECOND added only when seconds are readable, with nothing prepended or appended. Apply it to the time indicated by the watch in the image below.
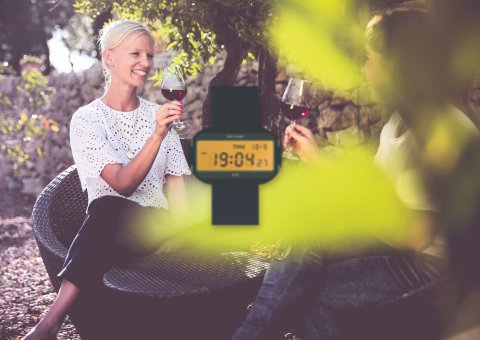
h=19 m=4
